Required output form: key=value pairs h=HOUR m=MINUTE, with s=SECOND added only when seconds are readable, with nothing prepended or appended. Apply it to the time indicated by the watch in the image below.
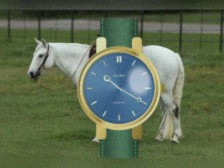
h=10 m=20
